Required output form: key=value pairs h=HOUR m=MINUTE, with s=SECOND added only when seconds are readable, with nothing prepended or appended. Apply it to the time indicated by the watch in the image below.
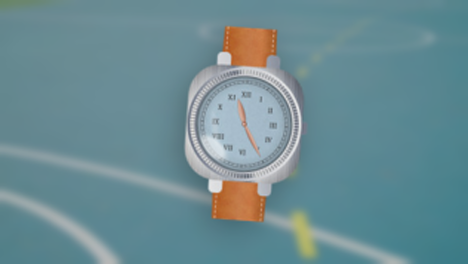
h=11 m=25
